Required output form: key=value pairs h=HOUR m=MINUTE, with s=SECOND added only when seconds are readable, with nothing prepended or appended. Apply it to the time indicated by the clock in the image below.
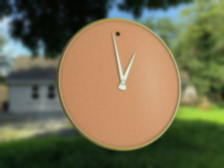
h=12 m=59
